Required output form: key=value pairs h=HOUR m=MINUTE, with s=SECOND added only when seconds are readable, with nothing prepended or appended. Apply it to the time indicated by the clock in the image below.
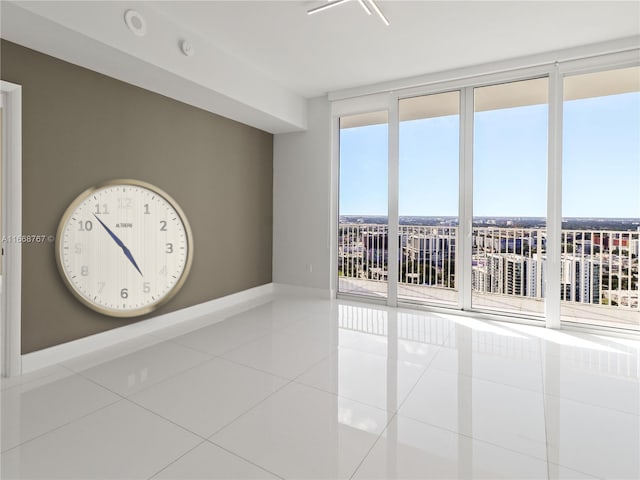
h=4 m=53
